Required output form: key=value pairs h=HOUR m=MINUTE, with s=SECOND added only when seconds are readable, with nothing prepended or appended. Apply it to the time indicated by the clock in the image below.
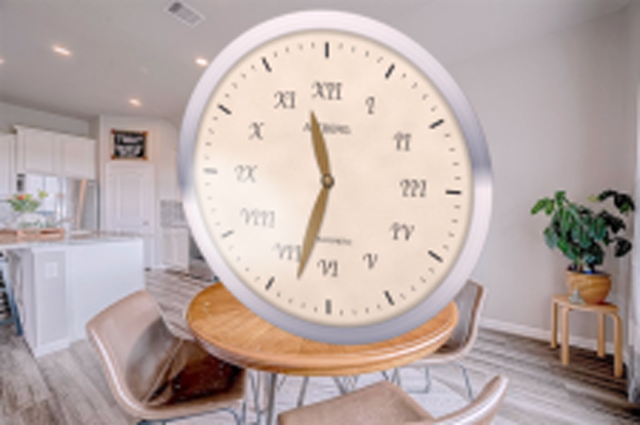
h=11 m=33
